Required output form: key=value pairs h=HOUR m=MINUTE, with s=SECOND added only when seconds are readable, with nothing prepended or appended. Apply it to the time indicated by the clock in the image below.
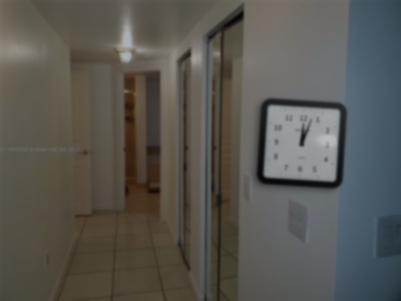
h=12 m=3
